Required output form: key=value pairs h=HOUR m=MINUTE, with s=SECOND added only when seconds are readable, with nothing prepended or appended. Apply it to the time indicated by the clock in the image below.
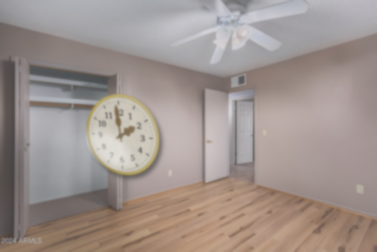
h=1 m=59
